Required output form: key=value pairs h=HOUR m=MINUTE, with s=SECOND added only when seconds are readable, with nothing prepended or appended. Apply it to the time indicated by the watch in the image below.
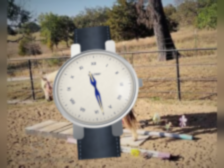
h=11 m=28
